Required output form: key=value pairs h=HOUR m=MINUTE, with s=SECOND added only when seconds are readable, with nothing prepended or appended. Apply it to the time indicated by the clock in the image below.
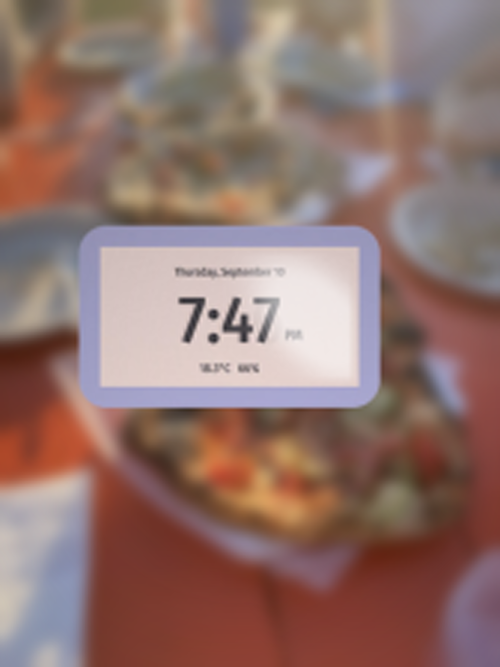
h=7 m=47
